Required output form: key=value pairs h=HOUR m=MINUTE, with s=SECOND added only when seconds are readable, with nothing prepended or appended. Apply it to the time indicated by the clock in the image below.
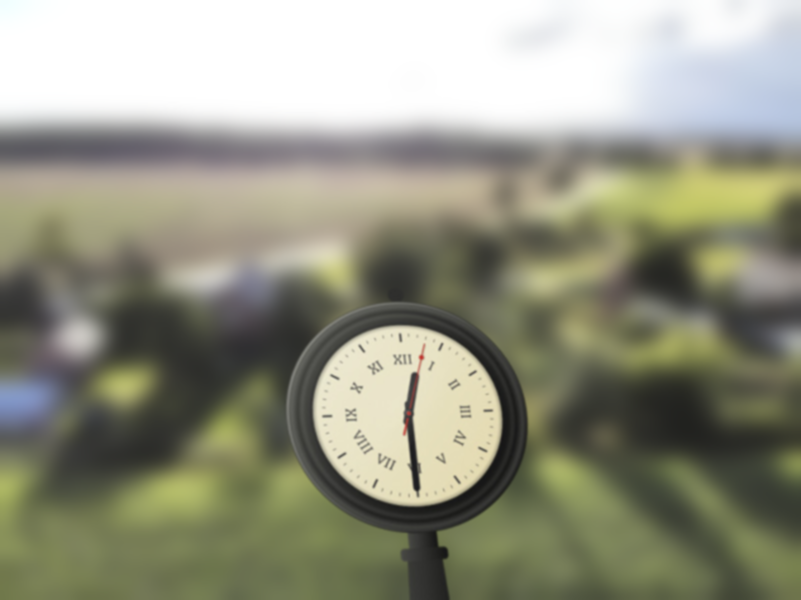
h=12 m=30 s=3
